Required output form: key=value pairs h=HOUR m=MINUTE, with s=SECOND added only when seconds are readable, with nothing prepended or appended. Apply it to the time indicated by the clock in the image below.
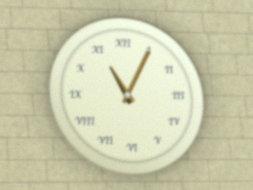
h=11 m=5
